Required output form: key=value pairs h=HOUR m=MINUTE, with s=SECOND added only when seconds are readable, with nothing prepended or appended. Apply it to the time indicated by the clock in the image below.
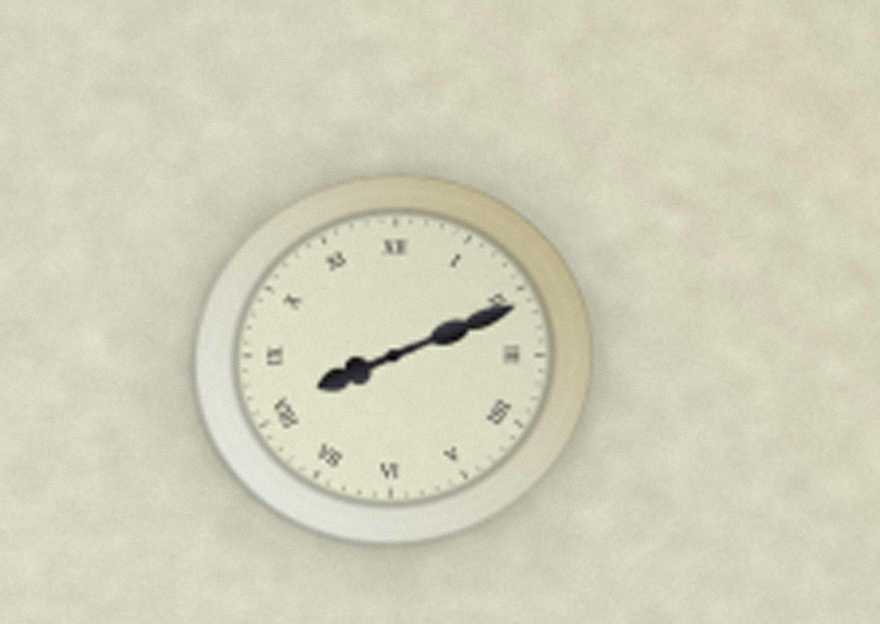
h=8 m=11
